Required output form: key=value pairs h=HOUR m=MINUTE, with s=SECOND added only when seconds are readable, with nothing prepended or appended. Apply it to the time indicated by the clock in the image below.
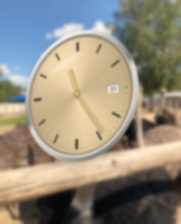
h=11 m=24
